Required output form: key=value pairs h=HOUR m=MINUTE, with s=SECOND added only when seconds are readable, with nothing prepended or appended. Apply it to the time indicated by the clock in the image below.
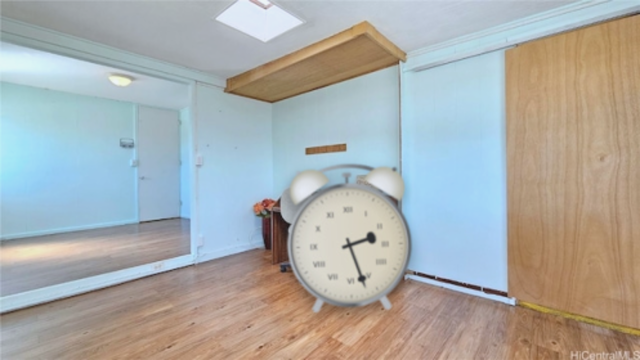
h=2 m=27
